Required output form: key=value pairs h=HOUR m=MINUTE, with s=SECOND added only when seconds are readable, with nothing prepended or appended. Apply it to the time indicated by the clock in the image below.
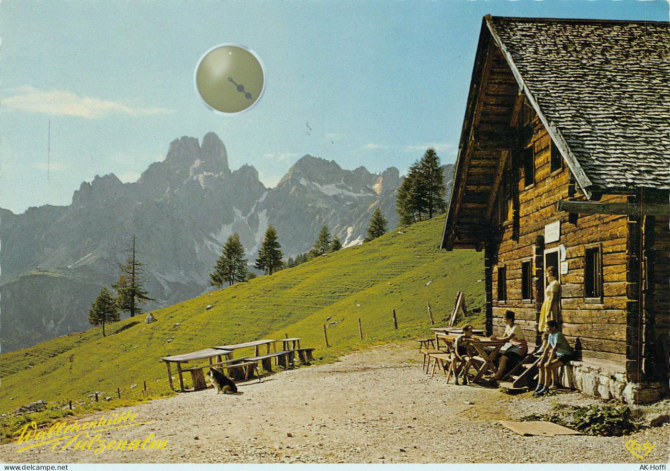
h=4 m=22
